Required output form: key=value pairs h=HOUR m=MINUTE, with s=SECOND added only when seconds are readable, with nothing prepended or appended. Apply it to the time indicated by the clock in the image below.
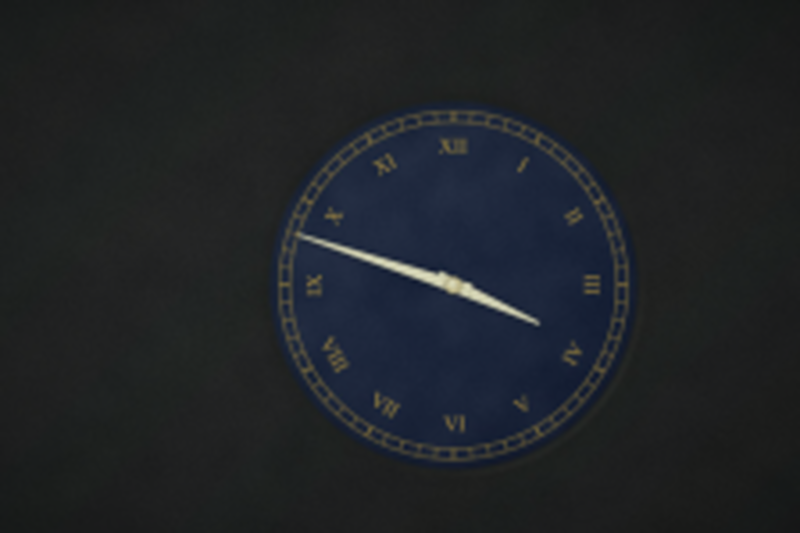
h=3 m=48
